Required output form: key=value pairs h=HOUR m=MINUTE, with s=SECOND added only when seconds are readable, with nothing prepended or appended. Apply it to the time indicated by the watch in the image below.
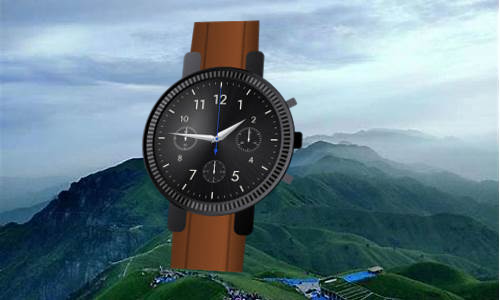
h=1 m=46
